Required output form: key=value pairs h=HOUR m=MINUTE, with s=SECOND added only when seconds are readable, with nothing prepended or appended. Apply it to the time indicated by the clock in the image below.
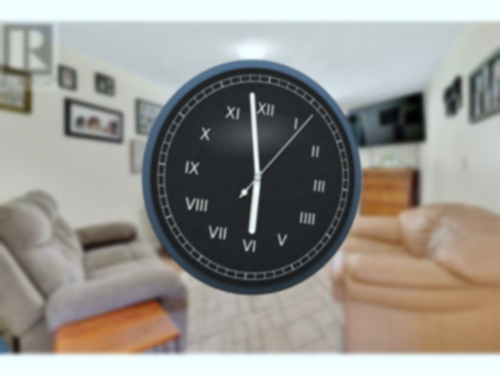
h=5 m=58 s=6
